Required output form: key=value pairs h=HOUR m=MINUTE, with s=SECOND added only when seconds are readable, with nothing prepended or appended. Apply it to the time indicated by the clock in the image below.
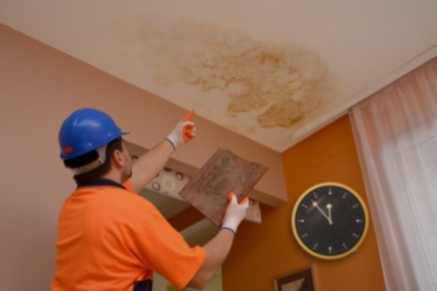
h=11 m=53
